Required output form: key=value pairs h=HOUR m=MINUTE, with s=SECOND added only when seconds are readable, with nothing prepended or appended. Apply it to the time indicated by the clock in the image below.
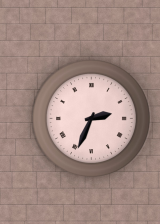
h=2 m=34
